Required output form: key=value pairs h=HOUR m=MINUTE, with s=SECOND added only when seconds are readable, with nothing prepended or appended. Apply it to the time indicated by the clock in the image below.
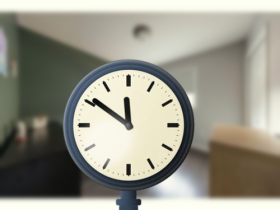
h=11 m=51
